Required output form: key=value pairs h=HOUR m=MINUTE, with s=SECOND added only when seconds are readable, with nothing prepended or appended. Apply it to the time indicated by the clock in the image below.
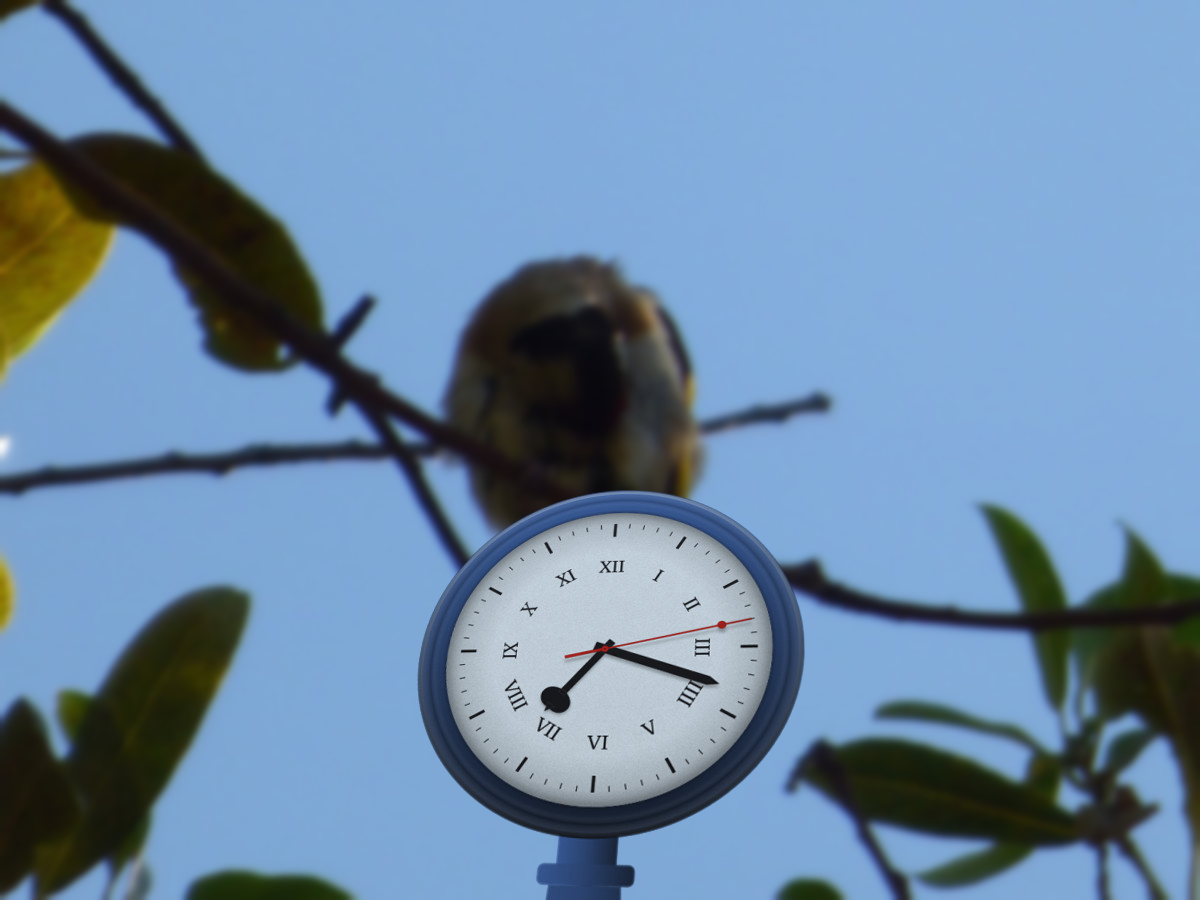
h=7 m=18 s=13
